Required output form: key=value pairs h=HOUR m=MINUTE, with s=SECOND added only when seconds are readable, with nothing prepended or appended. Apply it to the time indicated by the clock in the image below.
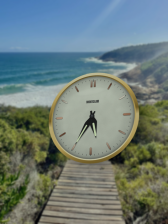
h=5 m=35
